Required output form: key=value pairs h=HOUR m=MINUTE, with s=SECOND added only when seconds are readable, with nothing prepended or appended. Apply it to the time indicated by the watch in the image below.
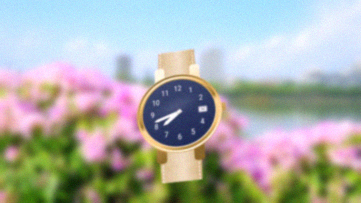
h=7 m=42
